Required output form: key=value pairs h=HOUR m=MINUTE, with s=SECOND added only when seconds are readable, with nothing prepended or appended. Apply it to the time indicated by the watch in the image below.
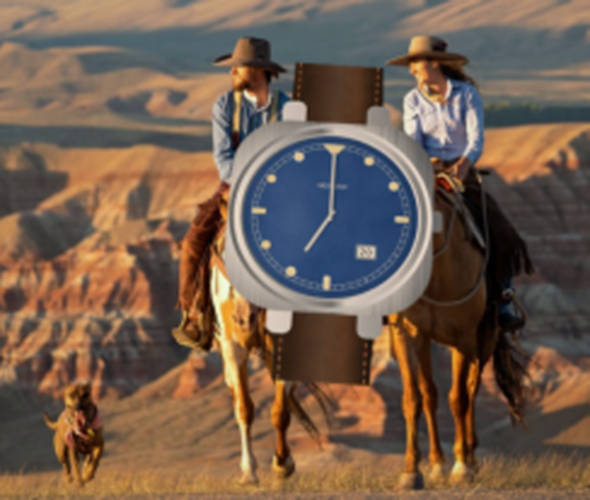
h=7 m=0
